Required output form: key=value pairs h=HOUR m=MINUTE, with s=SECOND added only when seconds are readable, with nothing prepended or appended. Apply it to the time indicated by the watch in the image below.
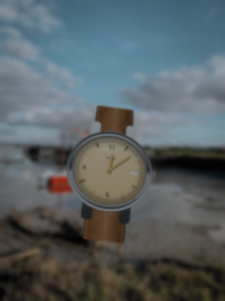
h=12 m=8
